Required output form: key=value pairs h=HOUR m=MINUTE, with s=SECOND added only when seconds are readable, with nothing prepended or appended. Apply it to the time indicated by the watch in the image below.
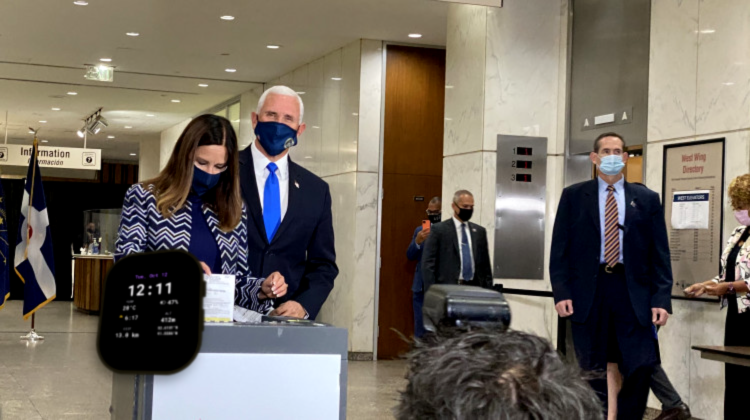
h=12 m=11
